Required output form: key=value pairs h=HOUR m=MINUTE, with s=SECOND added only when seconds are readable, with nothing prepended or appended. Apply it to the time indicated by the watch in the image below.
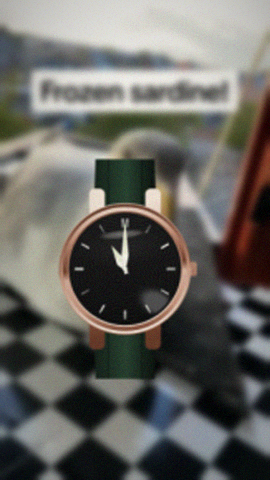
h=11 m=0
